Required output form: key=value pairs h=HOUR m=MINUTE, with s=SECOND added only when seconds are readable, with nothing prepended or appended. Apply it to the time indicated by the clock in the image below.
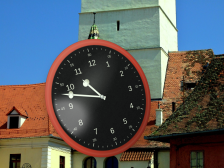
h=10 m=48
